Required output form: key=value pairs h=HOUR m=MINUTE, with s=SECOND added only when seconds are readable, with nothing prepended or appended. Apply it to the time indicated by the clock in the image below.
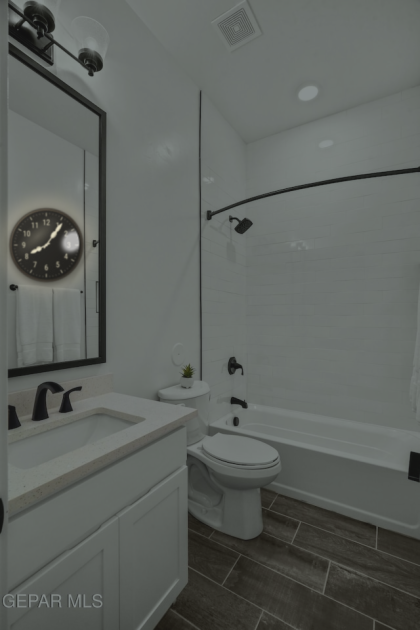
h=8 m=6
